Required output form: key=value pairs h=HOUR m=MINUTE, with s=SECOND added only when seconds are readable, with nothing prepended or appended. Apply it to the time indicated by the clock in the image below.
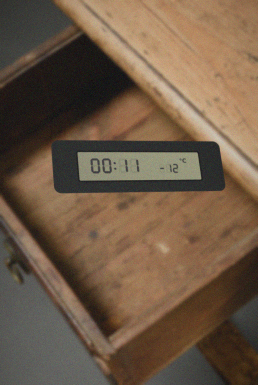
h=0 m=11
